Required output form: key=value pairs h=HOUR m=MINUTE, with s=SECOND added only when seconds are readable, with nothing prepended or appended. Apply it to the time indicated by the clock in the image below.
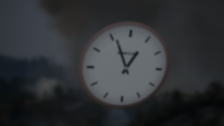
h=12 m=56
